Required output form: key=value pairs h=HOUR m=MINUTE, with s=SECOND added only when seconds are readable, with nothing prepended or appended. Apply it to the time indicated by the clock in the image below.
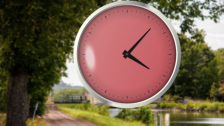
h=4 m=7
